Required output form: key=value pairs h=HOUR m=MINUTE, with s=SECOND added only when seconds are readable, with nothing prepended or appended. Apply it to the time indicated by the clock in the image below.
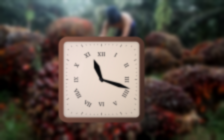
h=11 m=18
